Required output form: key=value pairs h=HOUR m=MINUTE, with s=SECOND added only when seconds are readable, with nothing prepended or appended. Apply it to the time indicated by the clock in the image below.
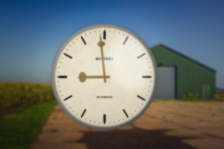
h=8 m=59
